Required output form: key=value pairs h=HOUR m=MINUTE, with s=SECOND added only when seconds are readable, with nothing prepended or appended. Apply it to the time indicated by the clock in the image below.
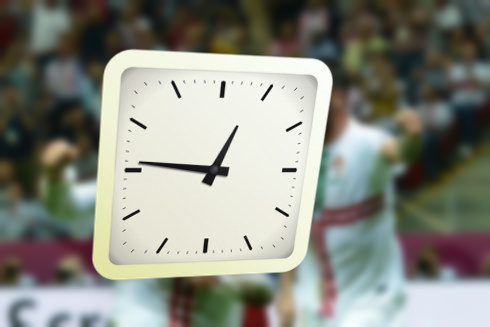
h=12 m=46
